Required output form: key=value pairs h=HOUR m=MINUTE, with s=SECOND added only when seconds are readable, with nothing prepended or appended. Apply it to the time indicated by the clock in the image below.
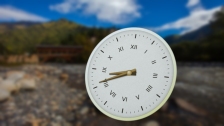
h=8 m=41
